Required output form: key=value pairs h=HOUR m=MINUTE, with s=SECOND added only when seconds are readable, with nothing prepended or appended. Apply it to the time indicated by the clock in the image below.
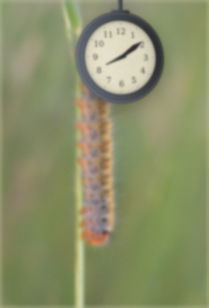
h=8 m=9
